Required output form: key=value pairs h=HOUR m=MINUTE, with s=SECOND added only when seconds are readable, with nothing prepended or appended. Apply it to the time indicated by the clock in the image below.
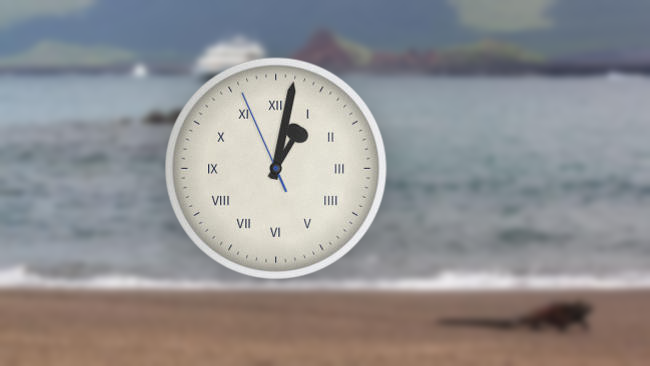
h=1 m=1 s=56
